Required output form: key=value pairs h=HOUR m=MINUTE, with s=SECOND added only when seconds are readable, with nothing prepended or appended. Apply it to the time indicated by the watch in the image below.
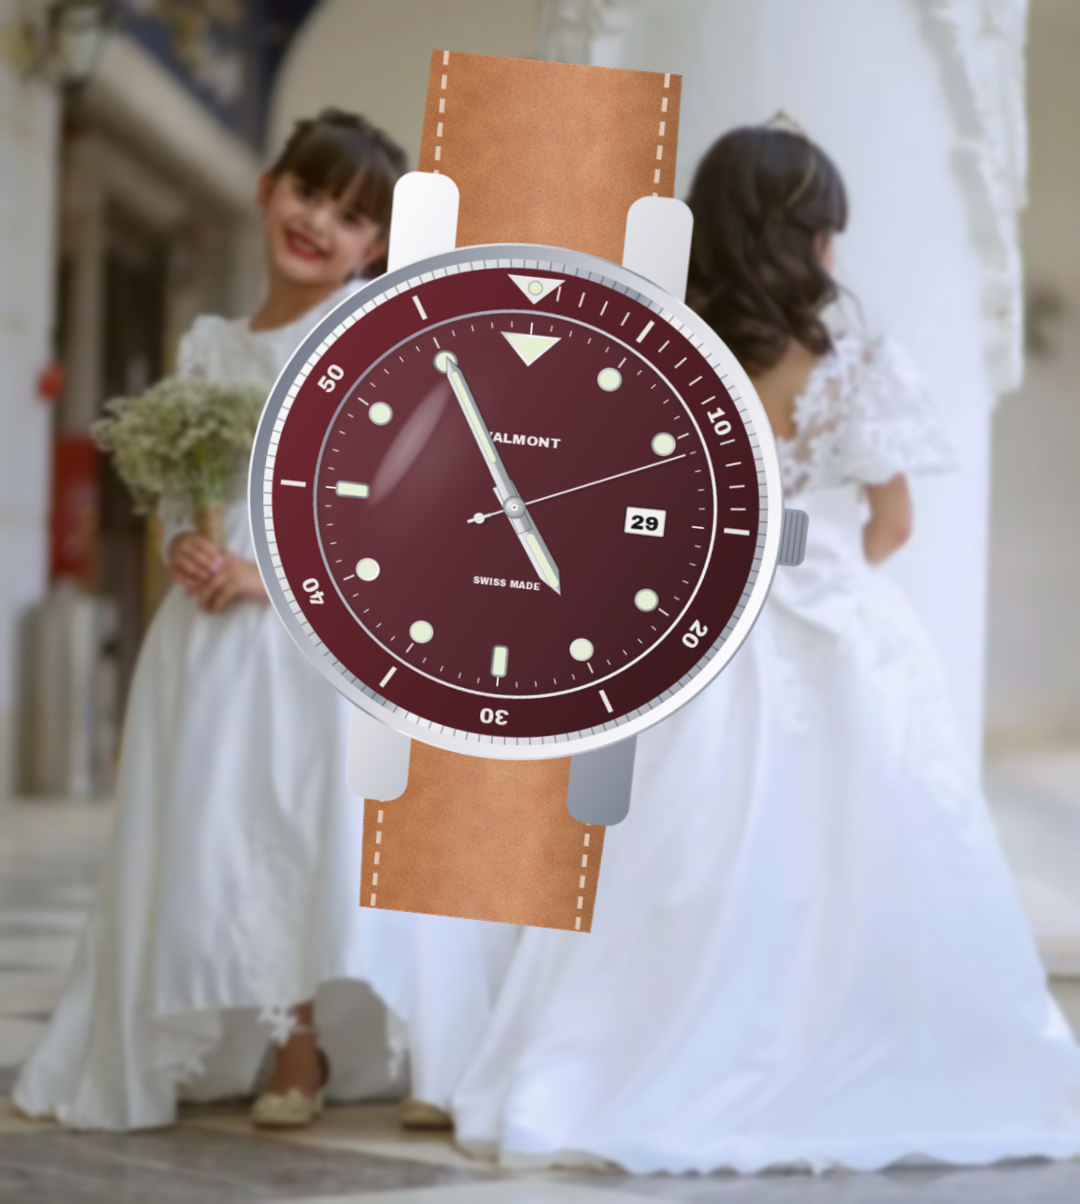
h=4 m=55 s=11
